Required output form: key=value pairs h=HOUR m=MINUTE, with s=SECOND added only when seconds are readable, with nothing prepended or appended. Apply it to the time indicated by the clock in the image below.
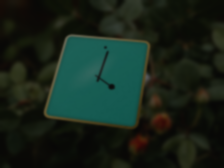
h=4 m=1
